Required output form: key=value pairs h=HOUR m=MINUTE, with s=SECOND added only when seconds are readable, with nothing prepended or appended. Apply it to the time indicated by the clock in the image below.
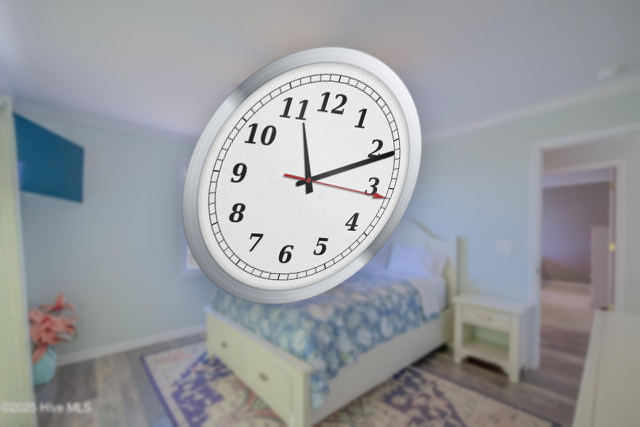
h=11 m=11 s=16
